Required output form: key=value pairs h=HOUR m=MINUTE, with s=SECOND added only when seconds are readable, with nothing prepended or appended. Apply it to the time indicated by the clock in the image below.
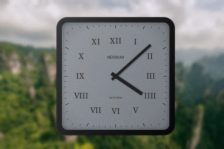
h=4 m=8
